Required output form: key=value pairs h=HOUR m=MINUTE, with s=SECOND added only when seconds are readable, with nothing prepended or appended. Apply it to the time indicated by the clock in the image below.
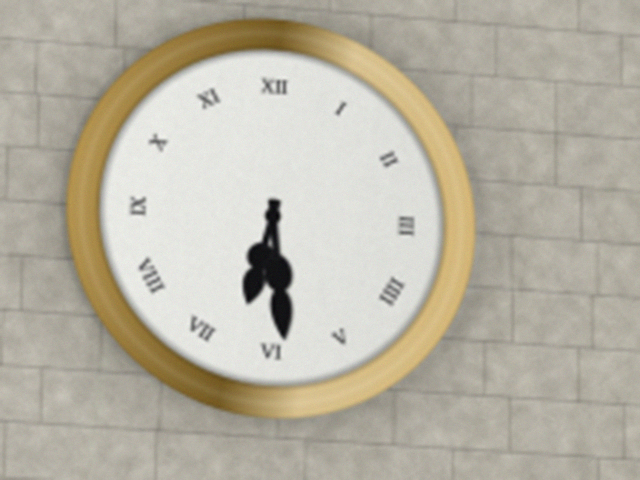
h=6 m=29
